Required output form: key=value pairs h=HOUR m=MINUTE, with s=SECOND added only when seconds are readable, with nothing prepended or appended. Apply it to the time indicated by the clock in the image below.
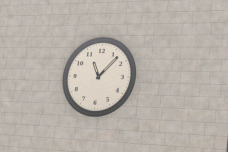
h=11 m=7
